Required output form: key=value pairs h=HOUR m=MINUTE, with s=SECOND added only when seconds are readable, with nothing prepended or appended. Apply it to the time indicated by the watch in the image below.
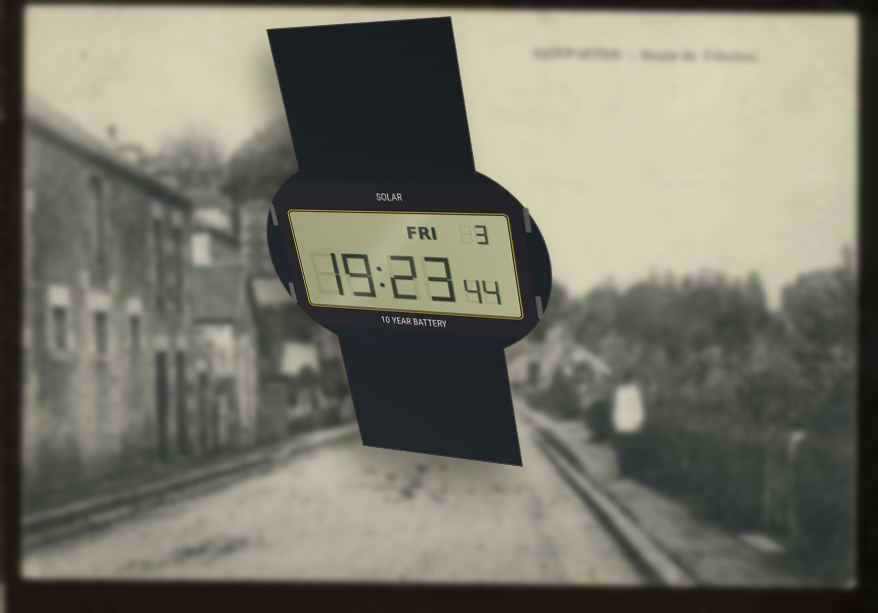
h=19 m=23 s=44
